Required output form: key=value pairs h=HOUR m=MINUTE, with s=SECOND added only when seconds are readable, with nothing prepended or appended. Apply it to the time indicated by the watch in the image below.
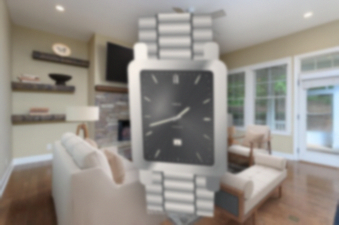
h=1 m=42
